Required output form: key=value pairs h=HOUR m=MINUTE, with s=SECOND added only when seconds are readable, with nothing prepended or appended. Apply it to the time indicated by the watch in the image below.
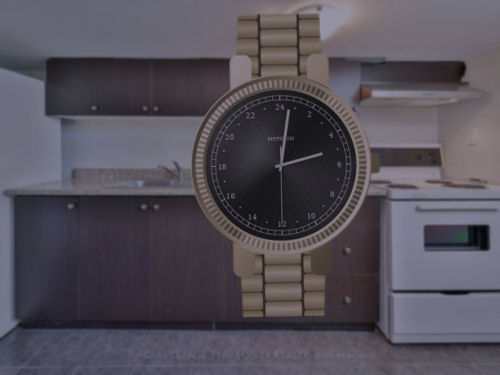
h=5 m=1 s=30
